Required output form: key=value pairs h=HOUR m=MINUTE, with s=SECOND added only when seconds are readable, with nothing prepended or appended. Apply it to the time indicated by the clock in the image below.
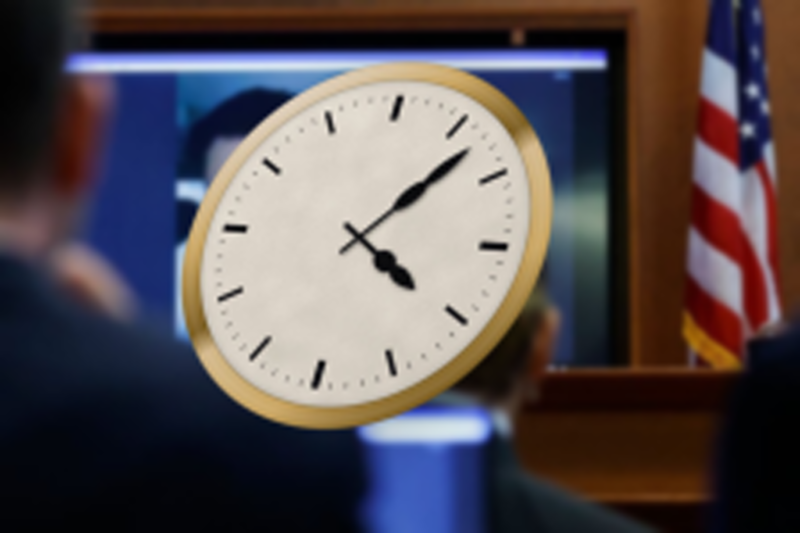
h=4 m=7
